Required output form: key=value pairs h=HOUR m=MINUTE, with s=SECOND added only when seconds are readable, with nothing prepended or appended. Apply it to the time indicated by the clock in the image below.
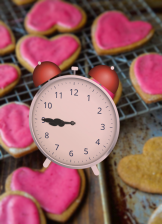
h=8 m=45
